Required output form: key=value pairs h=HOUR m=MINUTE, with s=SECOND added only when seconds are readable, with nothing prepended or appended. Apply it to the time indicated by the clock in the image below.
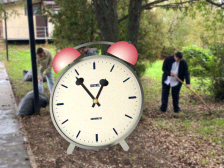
h=12 m=54
